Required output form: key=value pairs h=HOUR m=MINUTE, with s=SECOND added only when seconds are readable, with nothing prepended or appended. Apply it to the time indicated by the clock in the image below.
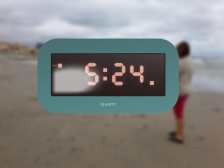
h=5 m=24
